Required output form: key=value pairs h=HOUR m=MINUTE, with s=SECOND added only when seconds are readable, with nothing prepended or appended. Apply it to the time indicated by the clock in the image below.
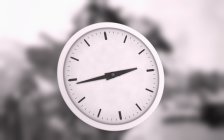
h=2 m=44
